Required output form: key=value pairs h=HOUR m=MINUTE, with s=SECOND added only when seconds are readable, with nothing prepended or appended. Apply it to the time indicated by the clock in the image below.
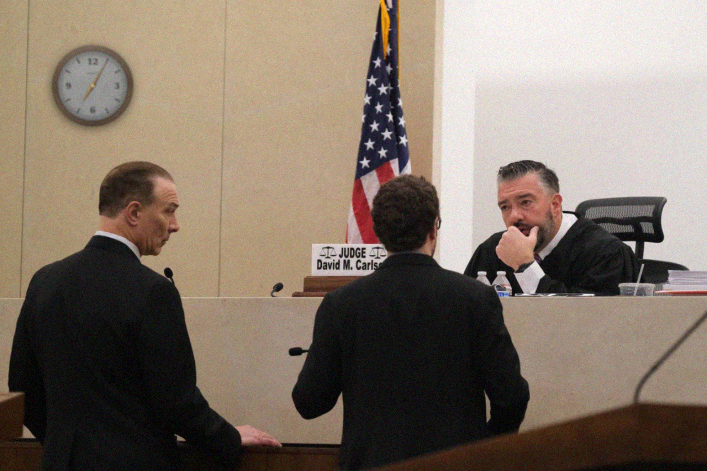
h=7 m=5
